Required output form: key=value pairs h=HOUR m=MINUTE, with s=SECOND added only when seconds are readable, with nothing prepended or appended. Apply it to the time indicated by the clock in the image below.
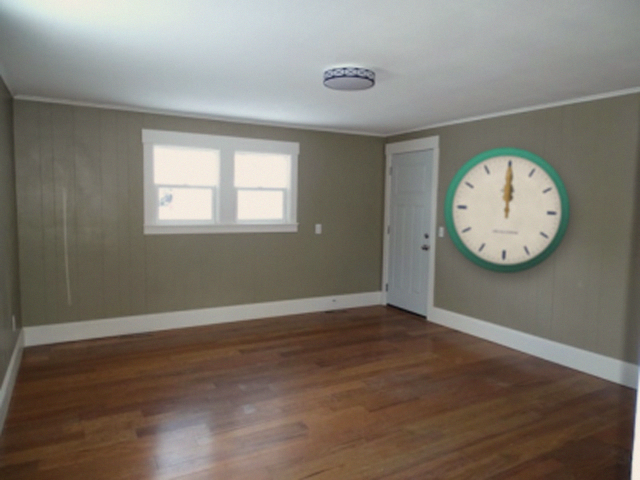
h=12 m=0
